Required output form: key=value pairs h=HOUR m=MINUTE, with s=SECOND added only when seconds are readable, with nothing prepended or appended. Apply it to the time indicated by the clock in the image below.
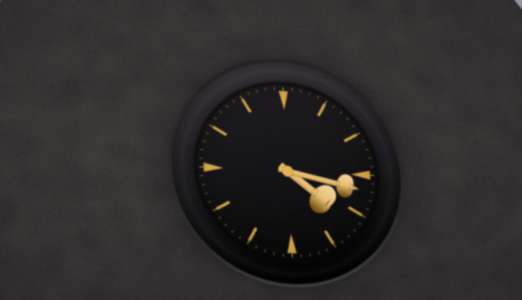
h=4 m=17
